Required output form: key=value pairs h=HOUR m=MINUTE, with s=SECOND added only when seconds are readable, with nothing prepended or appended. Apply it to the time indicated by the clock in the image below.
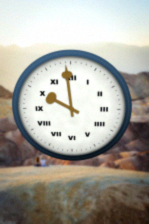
h=9 m=59
